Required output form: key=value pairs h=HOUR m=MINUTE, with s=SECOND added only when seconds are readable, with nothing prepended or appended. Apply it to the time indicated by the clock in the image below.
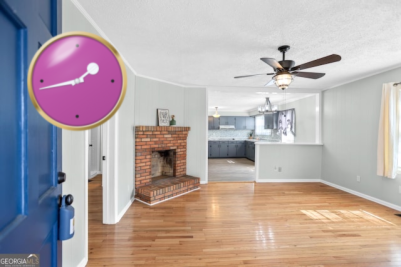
h=1 m=43
